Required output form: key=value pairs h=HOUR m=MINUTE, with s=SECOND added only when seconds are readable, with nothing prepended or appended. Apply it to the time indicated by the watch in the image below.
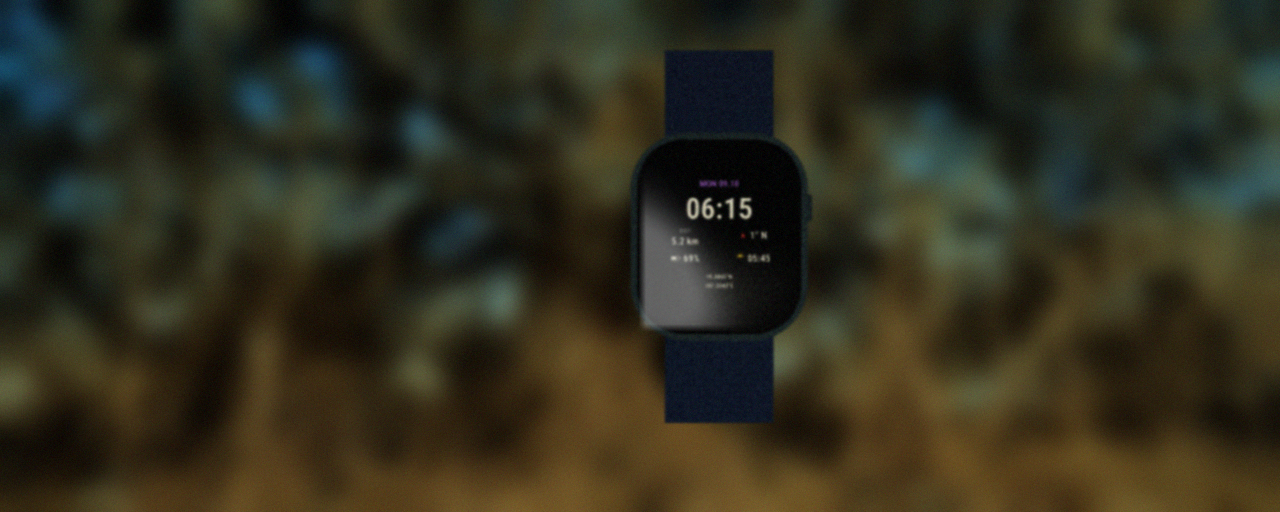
h=6 m=15
